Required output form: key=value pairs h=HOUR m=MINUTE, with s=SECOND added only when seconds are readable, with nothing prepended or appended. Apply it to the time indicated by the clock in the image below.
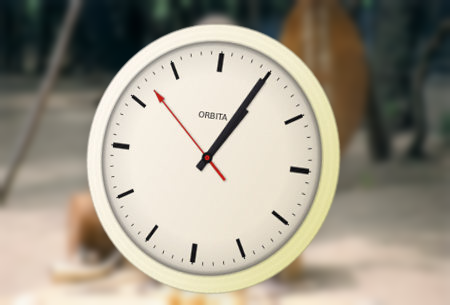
h=1 m=4 s=52
